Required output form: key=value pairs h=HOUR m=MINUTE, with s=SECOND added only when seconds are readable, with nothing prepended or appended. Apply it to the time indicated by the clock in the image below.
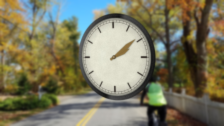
h=2 m=9
